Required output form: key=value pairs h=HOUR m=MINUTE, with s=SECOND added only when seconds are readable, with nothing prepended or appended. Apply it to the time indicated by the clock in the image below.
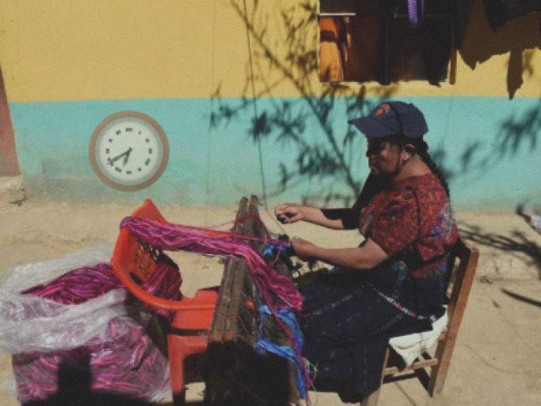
h=6 m=40
